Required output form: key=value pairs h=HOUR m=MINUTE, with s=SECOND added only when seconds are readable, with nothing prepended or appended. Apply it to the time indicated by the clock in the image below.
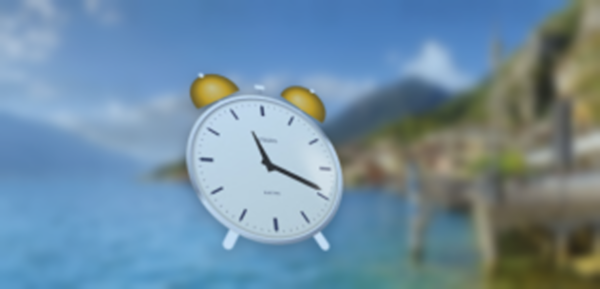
h=11 m=19
